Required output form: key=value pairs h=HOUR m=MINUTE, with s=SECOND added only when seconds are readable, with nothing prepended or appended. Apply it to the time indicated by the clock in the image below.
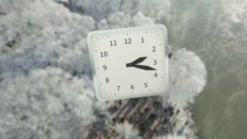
h=2 m=18
